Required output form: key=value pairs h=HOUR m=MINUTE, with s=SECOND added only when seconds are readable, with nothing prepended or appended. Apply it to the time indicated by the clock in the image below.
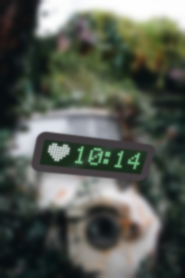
h=10 m=14
